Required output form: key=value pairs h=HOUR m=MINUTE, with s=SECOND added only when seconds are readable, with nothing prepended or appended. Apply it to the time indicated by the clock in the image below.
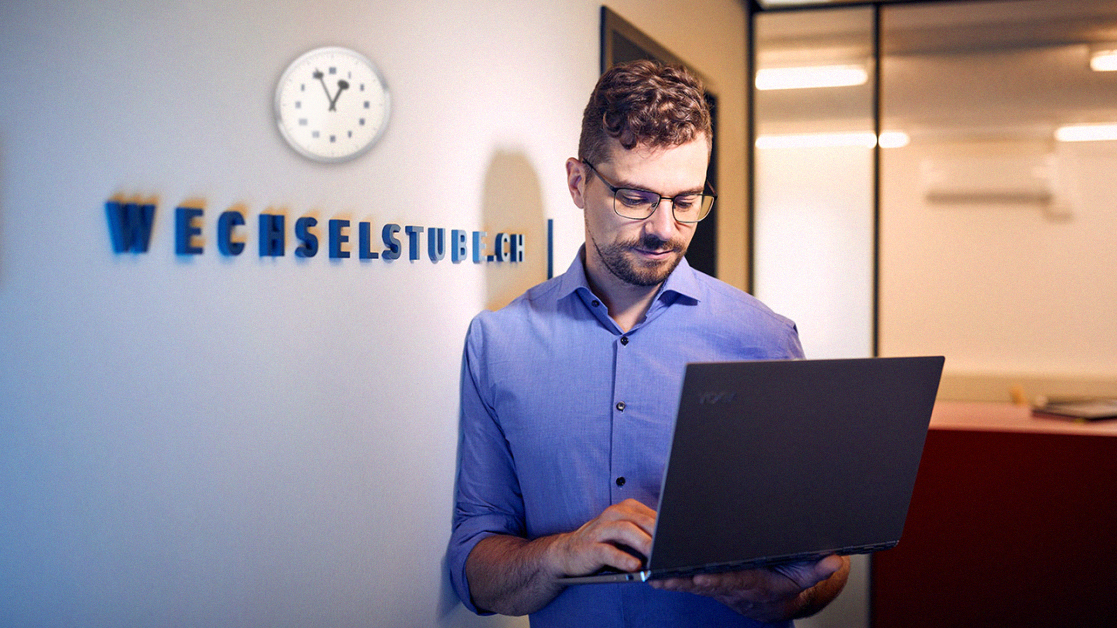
h=12 m=56
